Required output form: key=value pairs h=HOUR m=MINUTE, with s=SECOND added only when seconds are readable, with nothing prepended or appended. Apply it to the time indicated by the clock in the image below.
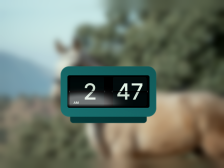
h=2 m=47
